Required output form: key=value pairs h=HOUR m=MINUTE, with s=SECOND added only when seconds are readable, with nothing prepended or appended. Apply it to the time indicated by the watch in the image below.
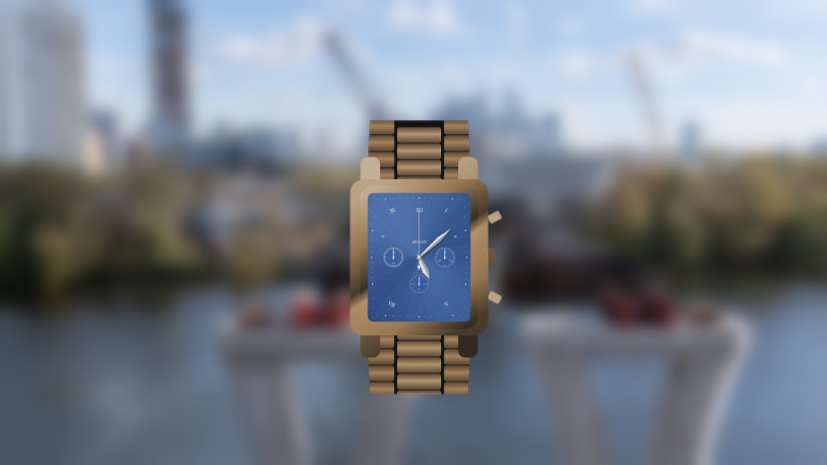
h=5 m=8
